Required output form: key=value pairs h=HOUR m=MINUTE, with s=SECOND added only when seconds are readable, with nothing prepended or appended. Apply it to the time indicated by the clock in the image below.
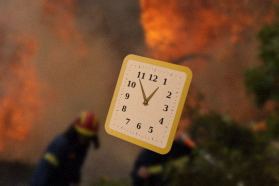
h=12 m=54
